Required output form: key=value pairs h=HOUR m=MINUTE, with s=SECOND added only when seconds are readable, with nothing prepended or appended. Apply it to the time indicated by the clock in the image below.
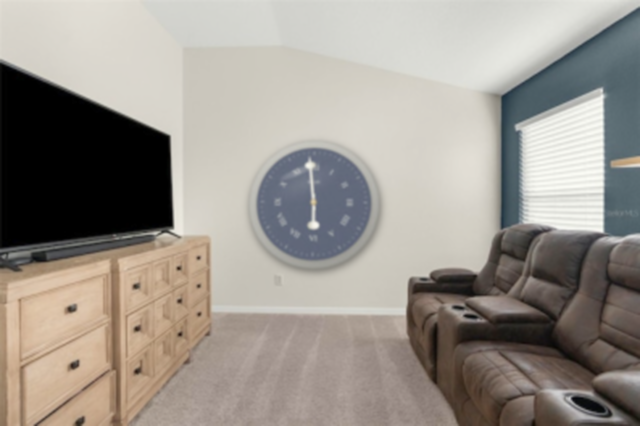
h=5 m=59
